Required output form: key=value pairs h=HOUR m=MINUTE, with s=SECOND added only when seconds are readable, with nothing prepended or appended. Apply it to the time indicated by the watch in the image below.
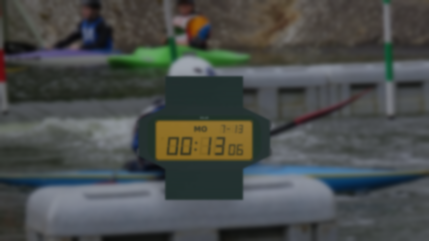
h=0 m=13 s=6
